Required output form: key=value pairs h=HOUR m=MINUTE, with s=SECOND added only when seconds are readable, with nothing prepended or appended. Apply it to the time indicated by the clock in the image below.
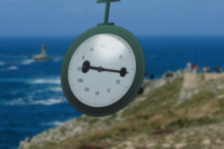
h=9 m=16
